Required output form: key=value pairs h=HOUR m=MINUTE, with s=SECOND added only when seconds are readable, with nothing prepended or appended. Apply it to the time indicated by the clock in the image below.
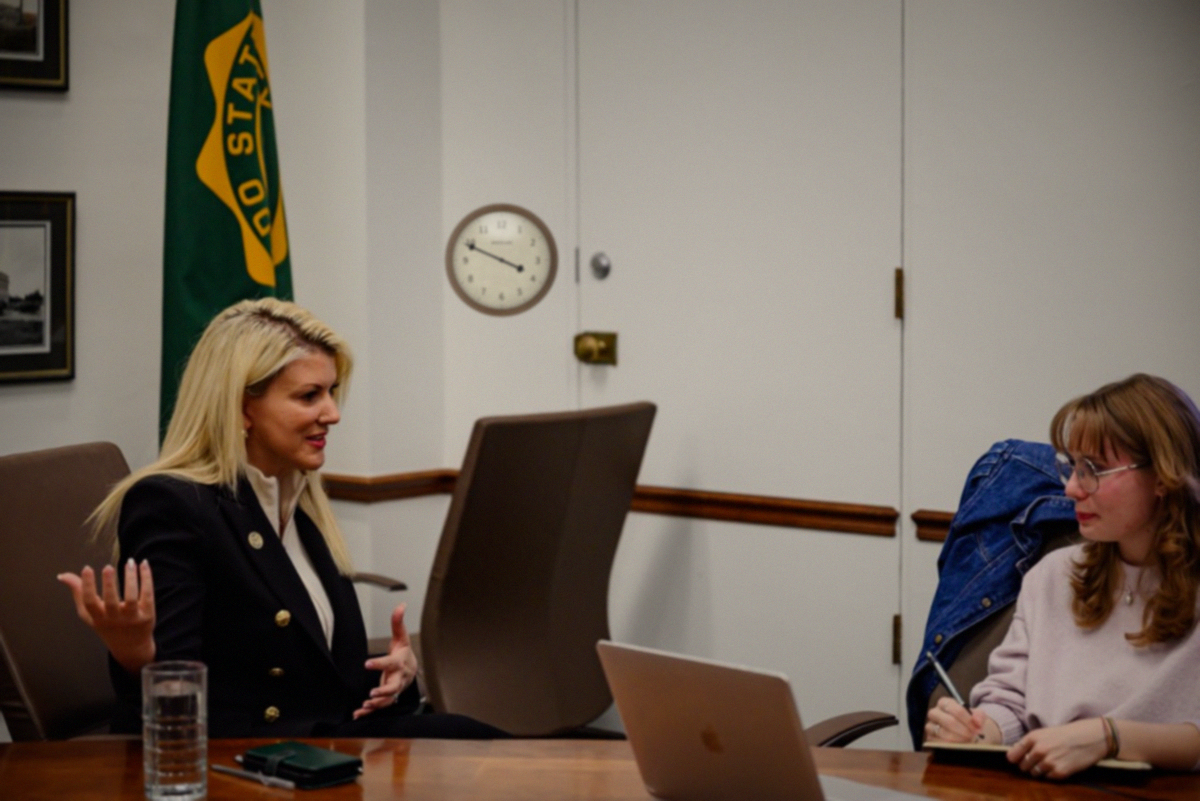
h=3 m=49
